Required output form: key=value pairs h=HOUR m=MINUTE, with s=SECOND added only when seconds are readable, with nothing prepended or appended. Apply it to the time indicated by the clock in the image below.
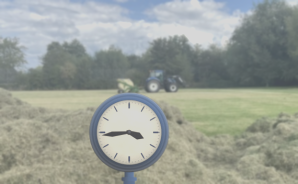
h=3 m=44
